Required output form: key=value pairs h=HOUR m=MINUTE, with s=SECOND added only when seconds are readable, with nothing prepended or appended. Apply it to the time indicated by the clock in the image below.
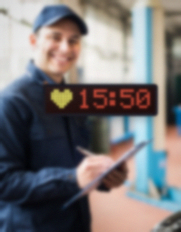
h=15 m=50
